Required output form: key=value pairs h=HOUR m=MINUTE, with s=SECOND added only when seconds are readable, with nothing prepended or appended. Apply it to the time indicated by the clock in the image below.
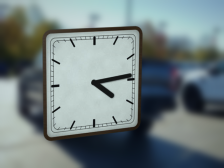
h=4 m=14
